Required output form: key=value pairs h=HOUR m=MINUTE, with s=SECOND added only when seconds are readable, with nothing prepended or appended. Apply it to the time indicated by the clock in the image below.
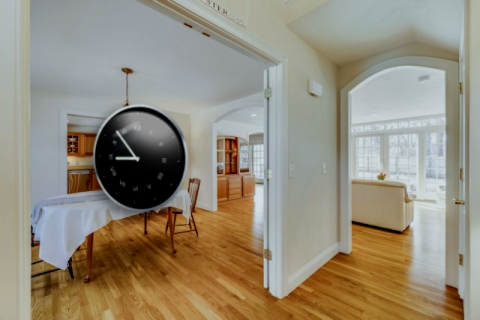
h=8 m=53
